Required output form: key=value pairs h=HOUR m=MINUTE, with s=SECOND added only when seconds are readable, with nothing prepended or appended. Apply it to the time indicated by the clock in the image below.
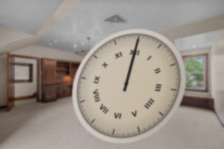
h=12 m=0
